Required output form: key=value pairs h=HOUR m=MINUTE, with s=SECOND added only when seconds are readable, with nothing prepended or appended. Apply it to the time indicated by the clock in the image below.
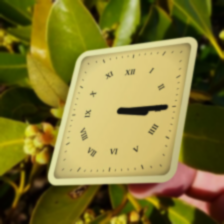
h=3 m=15
